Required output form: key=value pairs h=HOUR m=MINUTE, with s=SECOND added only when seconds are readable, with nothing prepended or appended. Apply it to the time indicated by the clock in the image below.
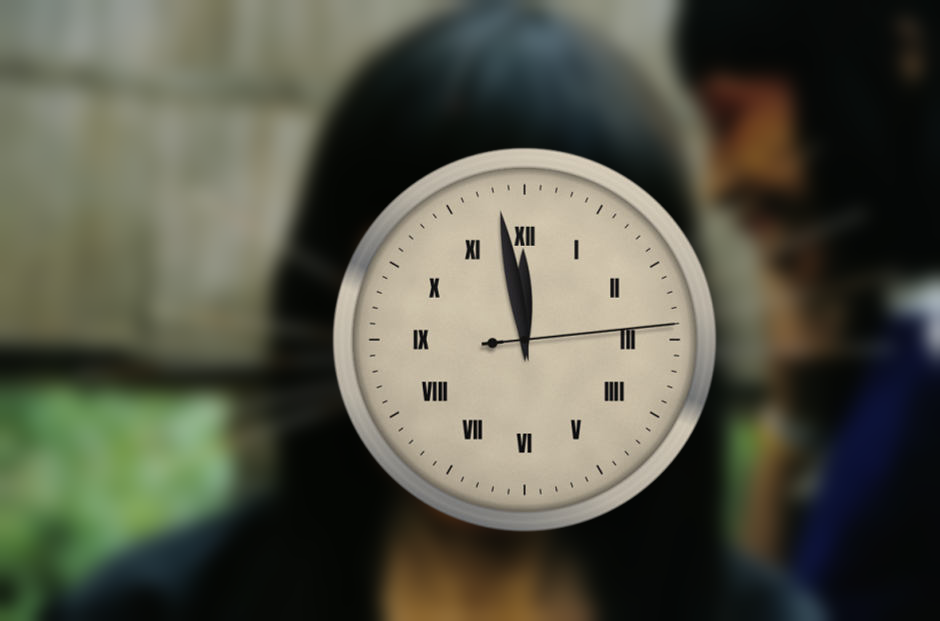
h=11 m=58 s=14
